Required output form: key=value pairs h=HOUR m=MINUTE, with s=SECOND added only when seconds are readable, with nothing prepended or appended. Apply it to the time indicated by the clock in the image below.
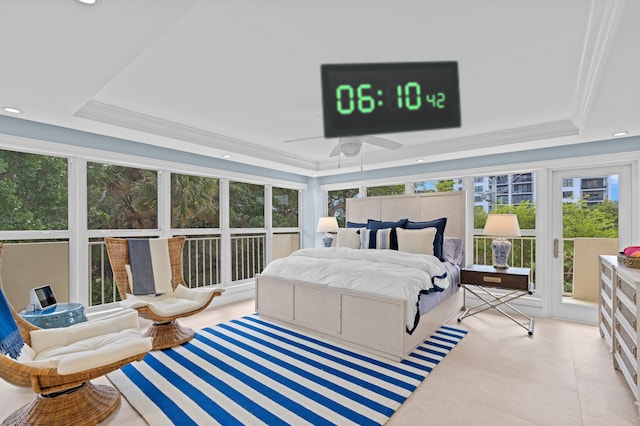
h=6 m=10 s=42
